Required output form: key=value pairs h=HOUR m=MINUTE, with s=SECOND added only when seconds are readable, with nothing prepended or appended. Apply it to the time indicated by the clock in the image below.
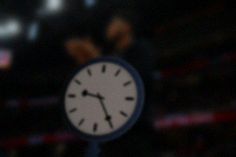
h=9 m=25
